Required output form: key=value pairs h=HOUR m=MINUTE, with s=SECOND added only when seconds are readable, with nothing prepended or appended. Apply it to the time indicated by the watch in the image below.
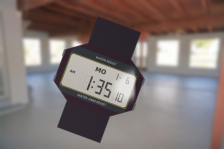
h=1 m=35 s=10
